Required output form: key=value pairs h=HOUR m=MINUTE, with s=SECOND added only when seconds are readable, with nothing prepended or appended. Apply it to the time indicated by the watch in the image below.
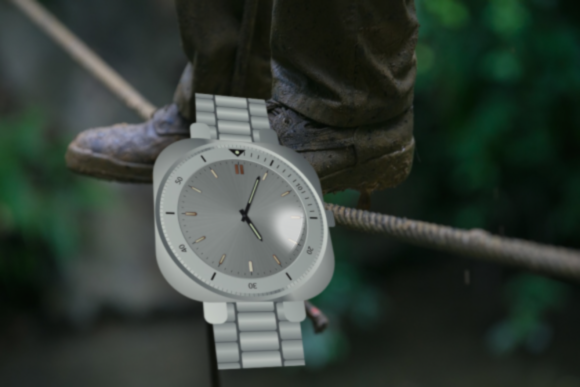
h=5 m=4
